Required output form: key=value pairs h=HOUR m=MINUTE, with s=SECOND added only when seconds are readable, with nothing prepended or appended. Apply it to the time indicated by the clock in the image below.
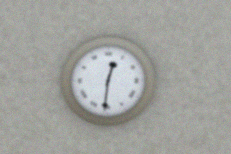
h=12 m=31
